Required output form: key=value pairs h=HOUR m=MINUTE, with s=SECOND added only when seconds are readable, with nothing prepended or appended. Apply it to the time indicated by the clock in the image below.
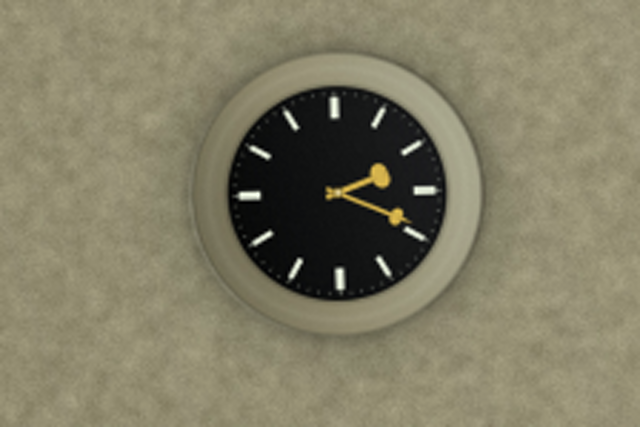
h=2 m=19
